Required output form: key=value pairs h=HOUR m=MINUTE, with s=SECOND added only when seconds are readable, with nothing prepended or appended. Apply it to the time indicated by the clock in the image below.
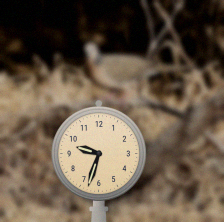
h=9 m=33
